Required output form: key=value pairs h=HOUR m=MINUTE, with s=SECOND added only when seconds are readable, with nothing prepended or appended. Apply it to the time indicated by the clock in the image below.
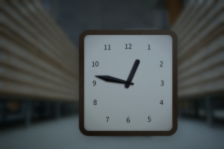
h=12 m=47
